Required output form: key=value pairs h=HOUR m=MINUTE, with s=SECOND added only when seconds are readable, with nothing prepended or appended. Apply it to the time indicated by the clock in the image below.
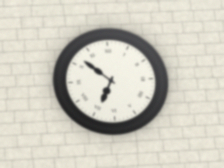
h=6 m=52
